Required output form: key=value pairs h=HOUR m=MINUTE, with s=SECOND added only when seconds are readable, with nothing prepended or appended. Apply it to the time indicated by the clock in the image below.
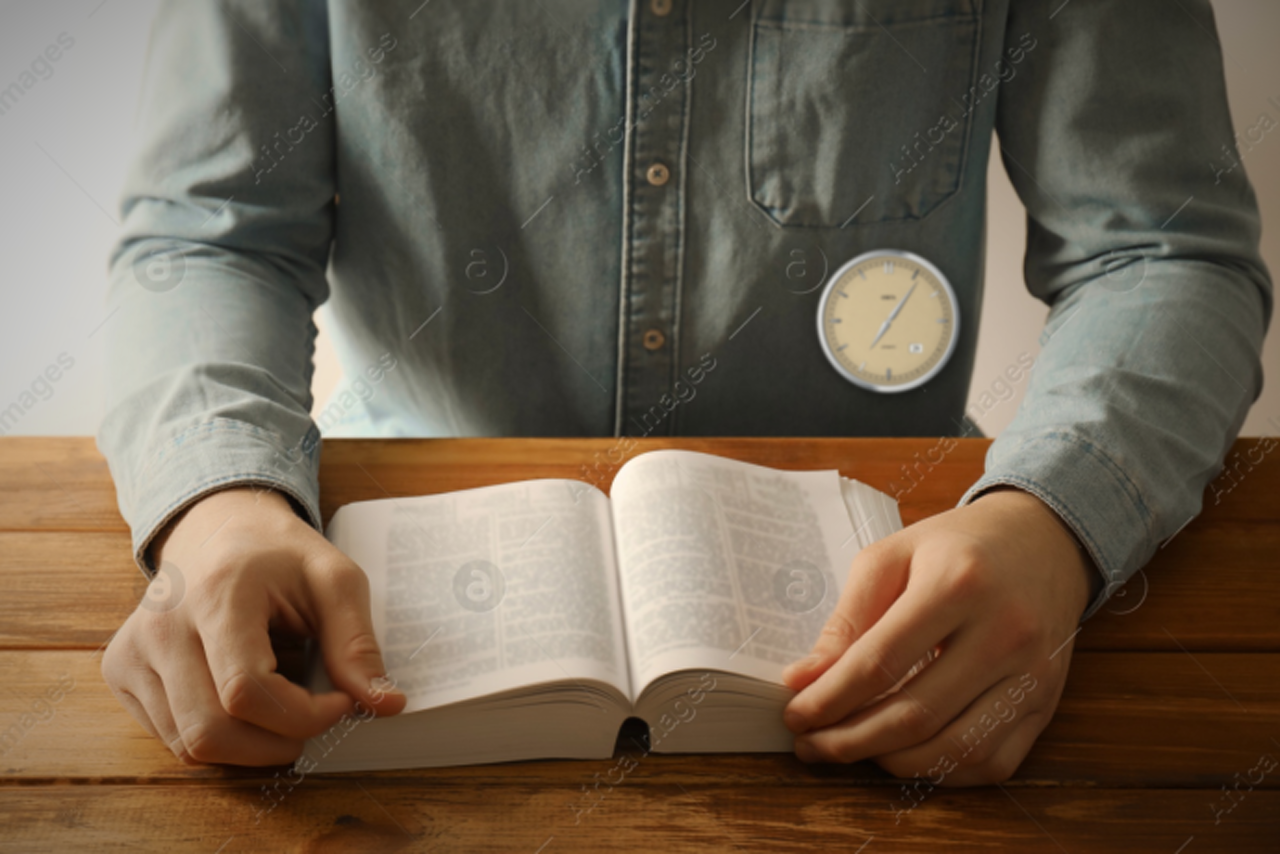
h=7 m=6
